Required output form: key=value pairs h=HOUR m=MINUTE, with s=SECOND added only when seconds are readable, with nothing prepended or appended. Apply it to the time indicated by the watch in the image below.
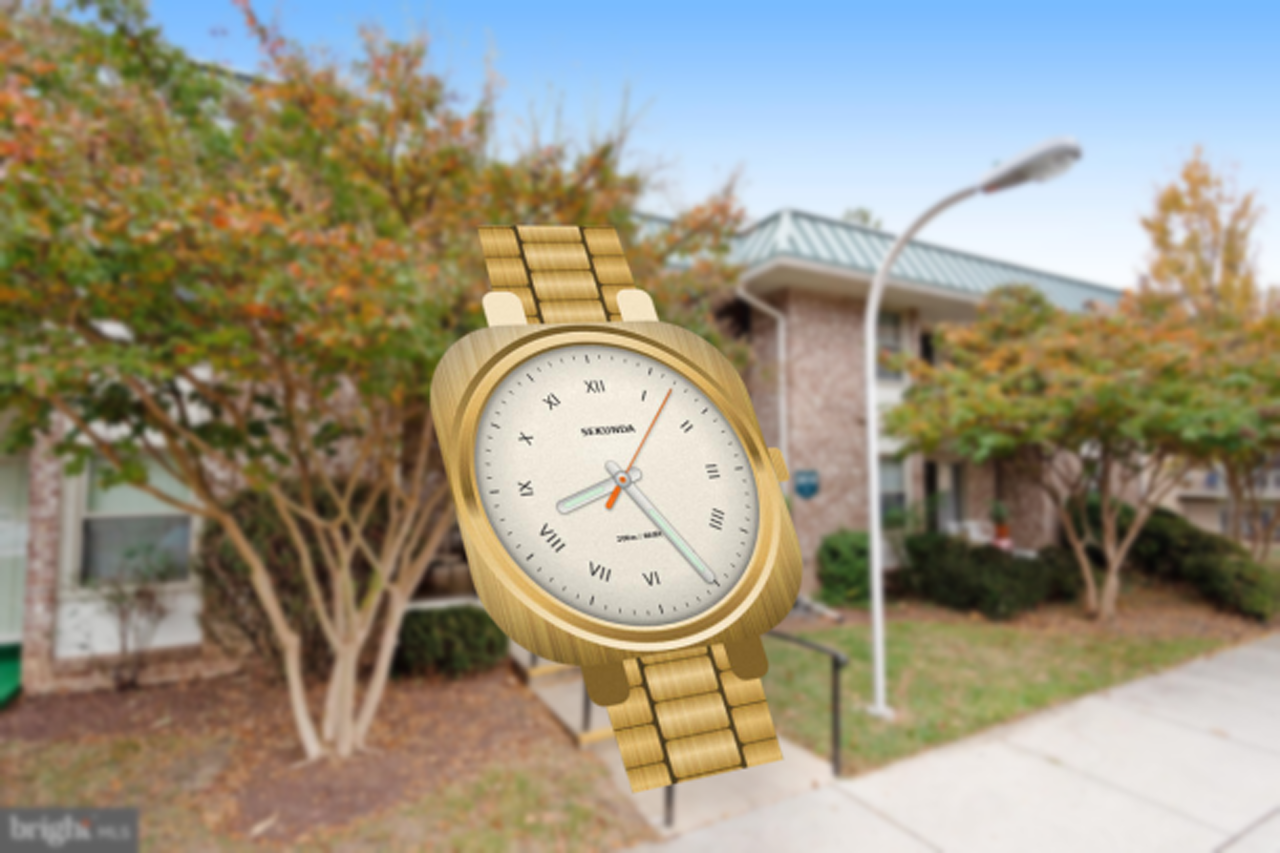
h=8 m=25 s=7
